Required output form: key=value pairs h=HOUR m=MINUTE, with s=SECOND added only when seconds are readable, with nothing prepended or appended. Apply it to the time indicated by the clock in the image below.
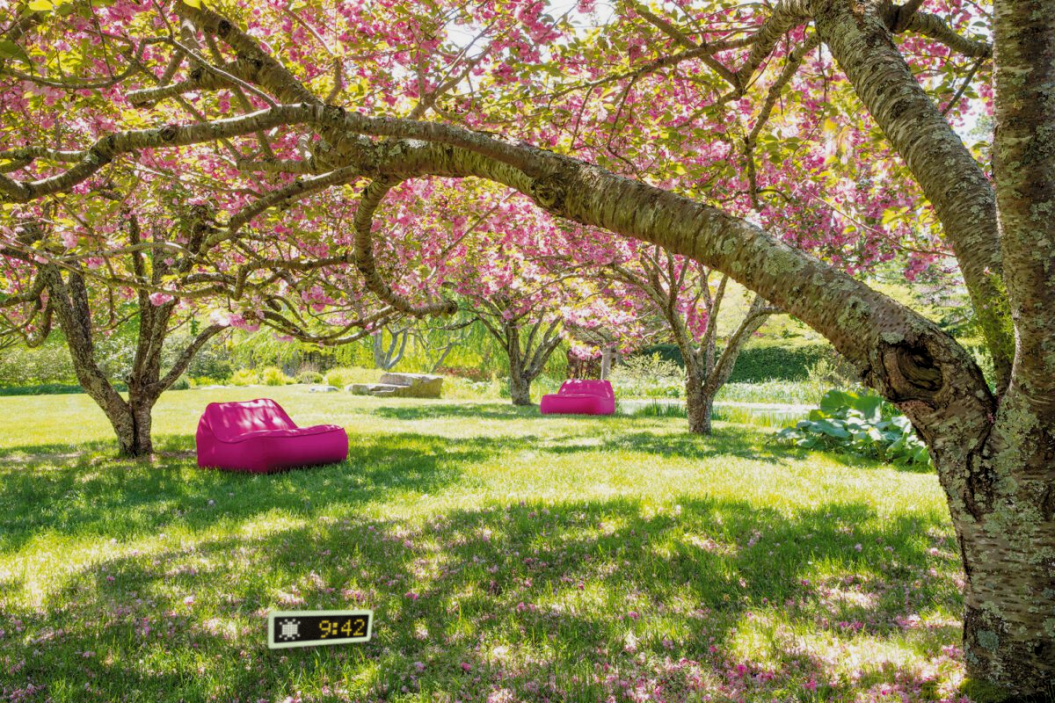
h=9 m=42
